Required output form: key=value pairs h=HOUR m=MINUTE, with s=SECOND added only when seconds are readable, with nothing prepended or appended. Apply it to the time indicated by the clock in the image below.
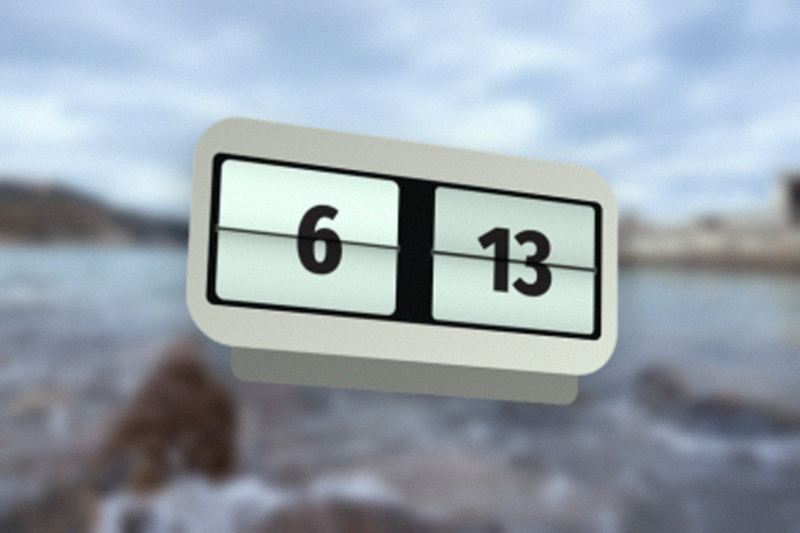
h=6 m=13
